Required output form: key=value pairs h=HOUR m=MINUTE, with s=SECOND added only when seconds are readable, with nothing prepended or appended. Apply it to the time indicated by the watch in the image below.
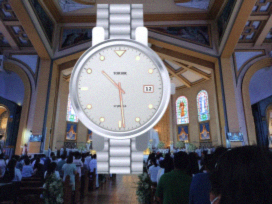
h=10 m=29
